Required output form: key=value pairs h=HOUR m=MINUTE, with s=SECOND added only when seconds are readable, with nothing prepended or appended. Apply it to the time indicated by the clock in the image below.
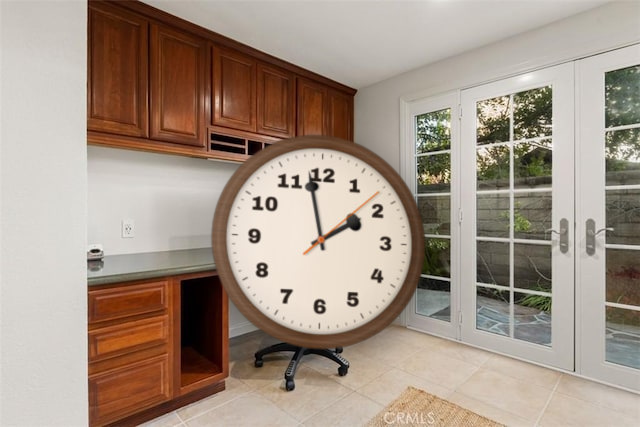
h=1 m=58 s=8
